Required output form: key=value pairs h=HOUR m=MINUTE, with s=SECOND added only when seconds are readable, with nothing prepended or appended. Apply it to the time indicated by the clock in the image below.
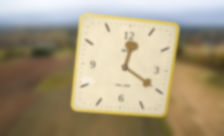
h=12 m=20
